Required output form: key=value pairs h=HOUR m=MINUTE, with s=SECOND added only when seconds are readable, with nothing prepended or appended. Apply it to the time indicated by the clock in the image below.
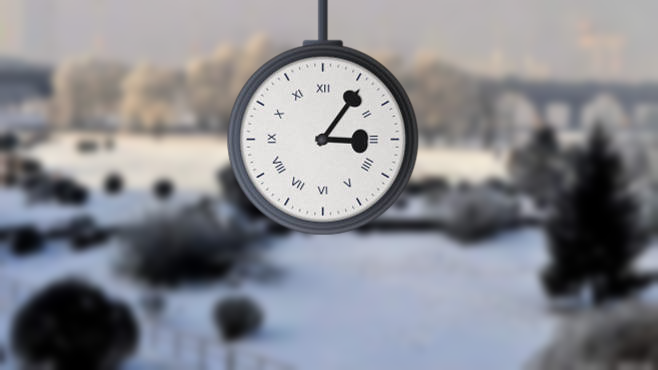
h=3 m=6
